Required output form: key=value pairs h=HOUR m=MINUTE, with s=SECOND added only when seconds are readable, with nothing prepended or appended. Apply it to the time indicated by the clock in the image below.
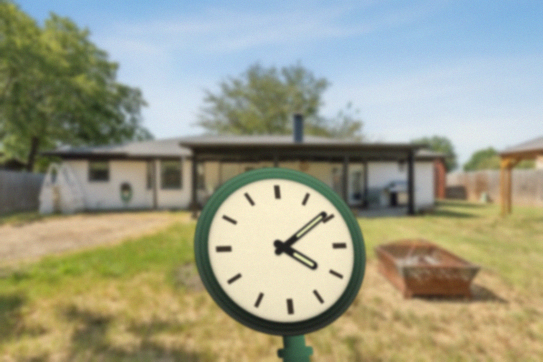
h=4 m=9
